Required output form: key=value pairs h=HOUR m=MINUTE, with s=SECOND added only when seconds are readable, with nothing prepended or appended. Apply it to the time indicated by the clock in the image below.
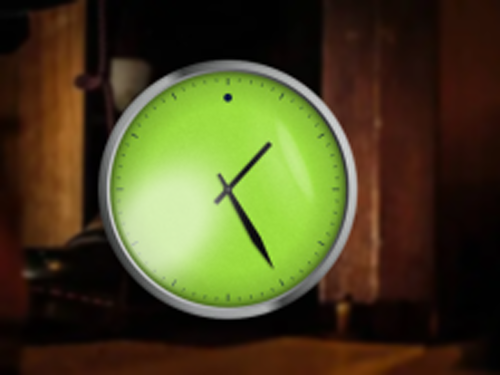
h=1 m=25
